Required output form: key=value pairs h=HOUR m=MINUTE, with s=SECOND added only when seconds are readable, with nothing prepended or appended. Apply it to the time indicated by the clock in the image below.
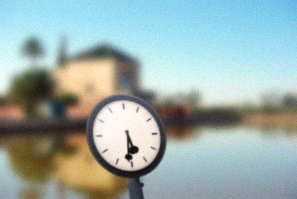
h=5 m=31
